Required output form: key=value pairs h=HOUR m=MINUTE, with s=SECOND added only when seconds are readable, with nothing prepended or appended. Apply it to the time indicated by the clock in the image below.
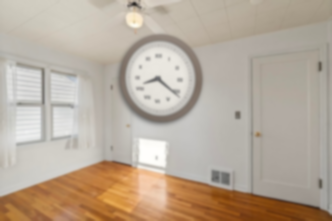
h=8 m=21
